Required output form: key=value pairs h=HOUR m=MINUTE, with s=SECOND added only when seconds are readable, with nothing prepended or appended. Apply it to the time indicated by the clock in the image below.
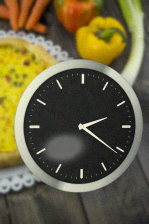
h=2 m=21
